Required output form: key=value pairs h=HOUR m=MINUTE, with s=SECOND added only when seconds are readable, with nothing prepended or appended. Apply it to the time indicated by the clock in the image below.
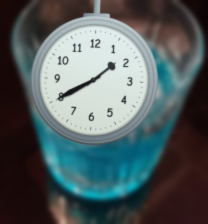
h=1 m=40
